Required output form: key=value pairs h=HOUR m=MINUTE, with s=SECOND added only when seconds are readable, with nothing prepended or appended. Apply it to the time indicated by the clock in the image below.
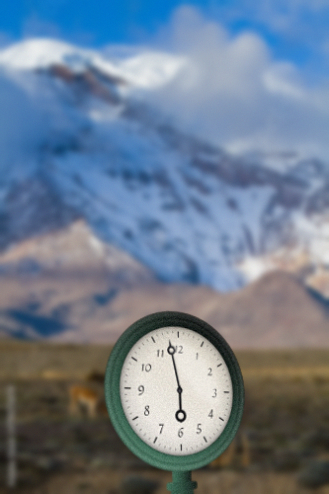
h=5 m=58
